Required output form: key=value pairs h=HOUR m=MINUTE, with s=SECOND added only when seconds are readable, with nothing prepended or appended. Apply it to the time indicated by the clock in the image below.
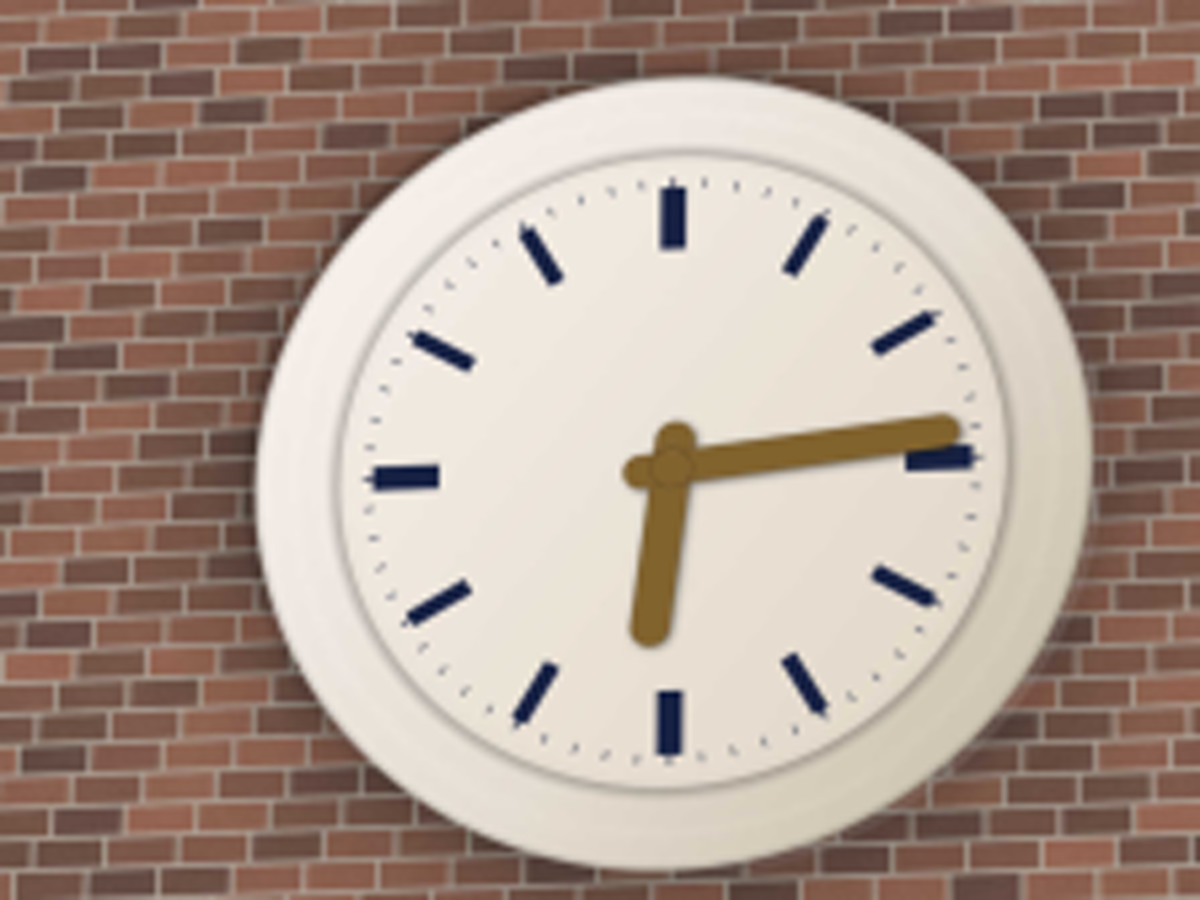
h=6 m=14
